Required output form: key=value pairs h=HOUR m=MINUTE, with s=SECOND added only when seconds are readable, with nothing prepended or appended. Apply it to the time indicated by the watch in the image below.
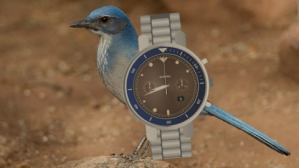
h=8 m=42
